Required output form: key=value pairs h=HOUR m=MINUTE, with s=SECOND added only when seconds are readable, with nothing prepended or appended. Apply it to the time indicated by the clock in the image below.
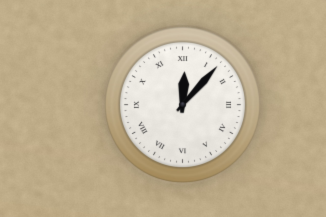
h=12 m=7
